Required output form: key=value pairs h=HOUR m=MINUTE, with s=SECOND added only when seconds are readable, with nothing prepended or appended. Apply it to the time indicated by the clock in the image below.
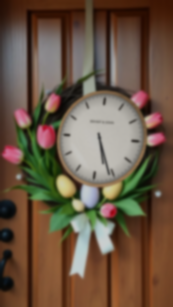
h=5 m=26
